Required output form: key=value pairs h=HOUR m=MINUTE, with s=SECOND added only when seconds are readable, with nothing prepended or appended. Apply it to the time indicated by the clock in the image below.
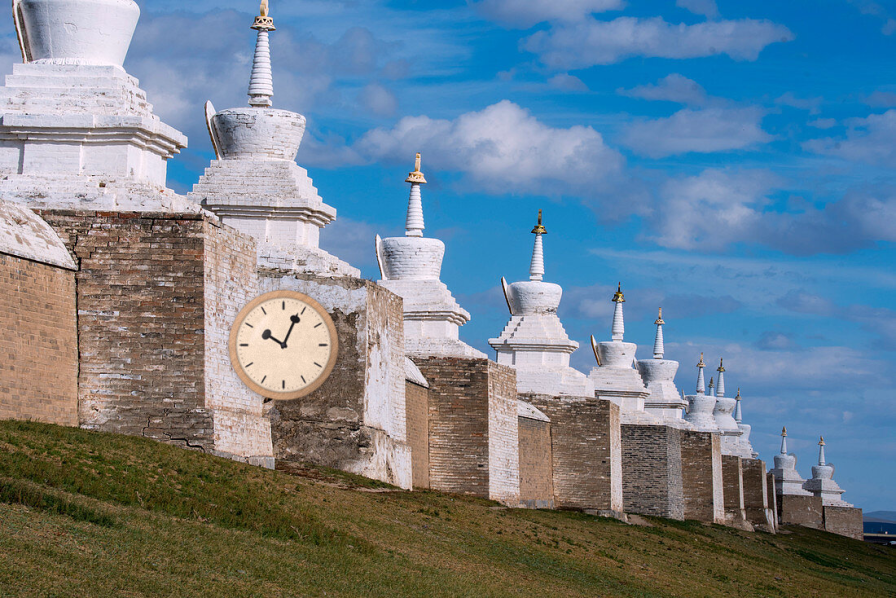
h=10 m=4
